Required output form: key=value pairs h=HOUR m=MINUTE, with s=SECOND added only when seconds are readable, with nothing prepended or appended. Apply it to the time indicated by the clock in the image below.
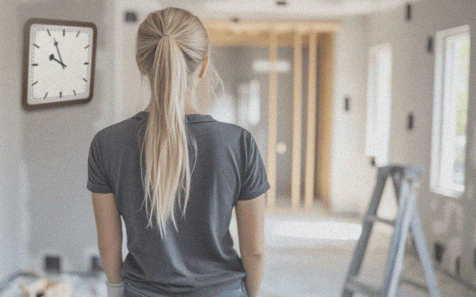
h=9 m=56
